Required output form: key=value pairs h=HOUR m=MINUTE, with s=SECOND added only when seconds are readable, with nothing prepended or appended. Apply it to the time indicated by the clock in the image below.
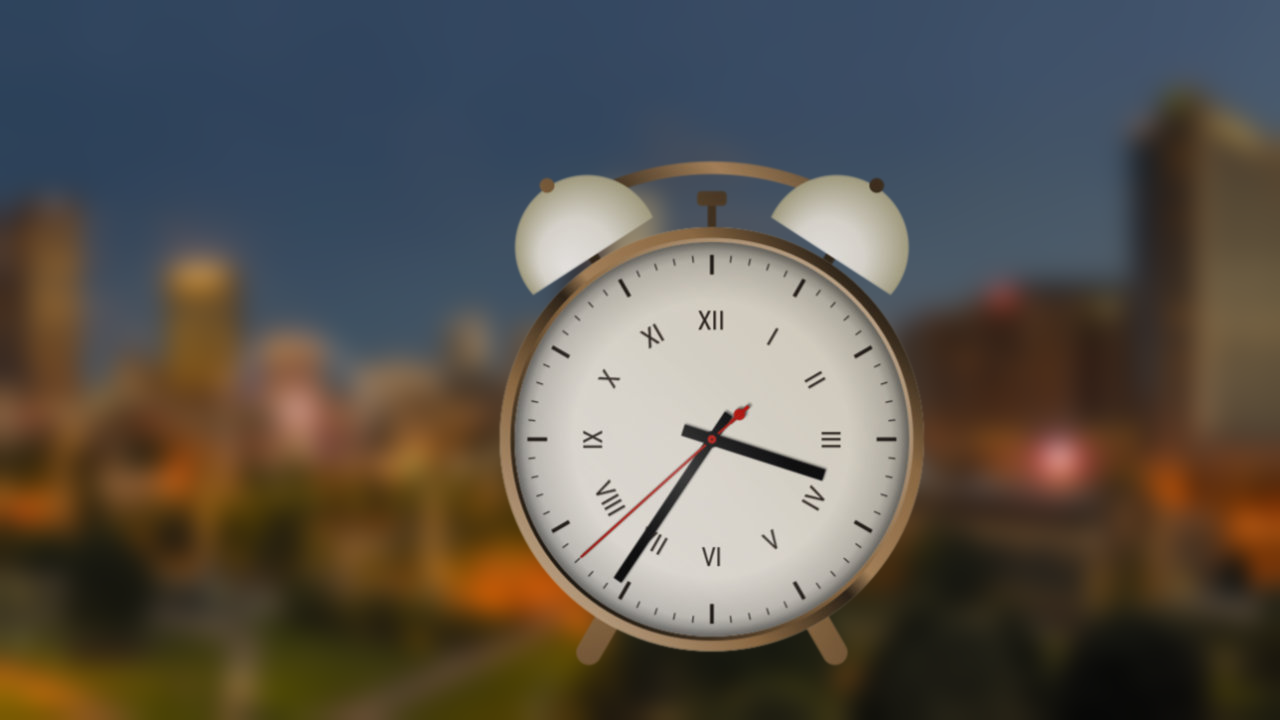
h=3 m=35 s=38
